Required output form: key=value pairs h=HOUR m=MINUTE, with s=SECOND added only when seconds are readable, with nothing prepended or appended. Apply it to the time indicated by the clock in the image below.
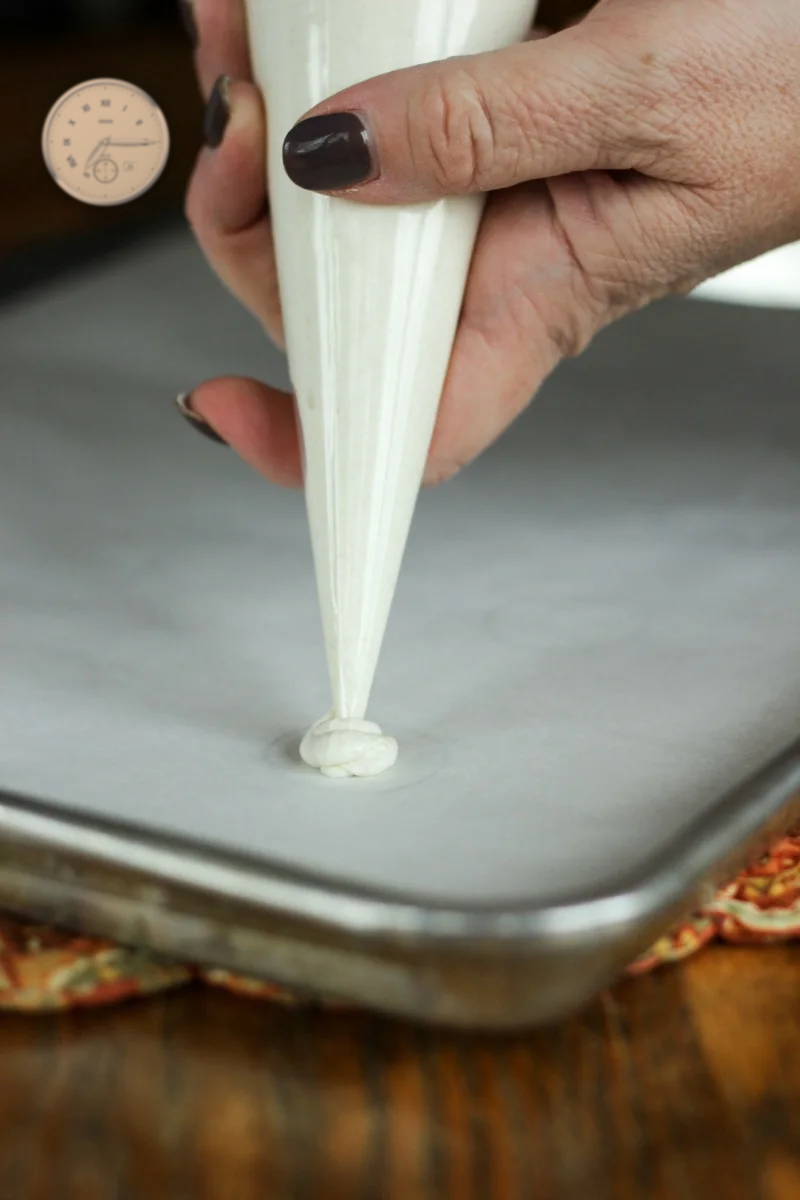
h=7 m=15
